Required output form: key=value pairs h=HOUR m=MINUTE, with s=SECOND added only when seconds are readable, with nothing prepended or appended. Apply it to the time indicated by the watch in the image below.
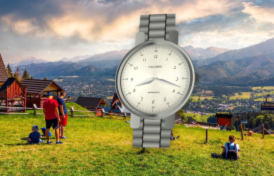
h=8 m=18
